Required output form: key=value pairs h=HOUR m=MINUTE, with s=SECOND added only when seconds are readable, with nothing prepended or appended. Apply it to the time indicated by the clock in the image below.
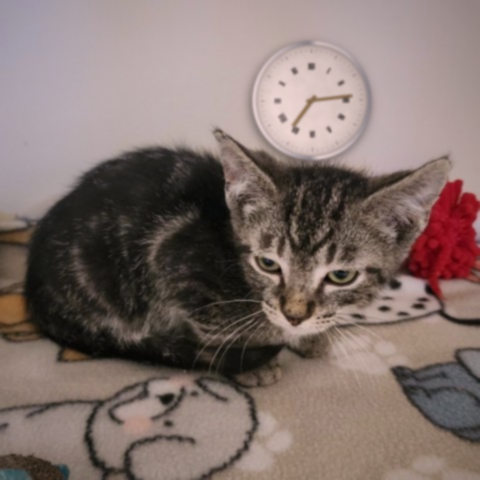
h=7 m=14
